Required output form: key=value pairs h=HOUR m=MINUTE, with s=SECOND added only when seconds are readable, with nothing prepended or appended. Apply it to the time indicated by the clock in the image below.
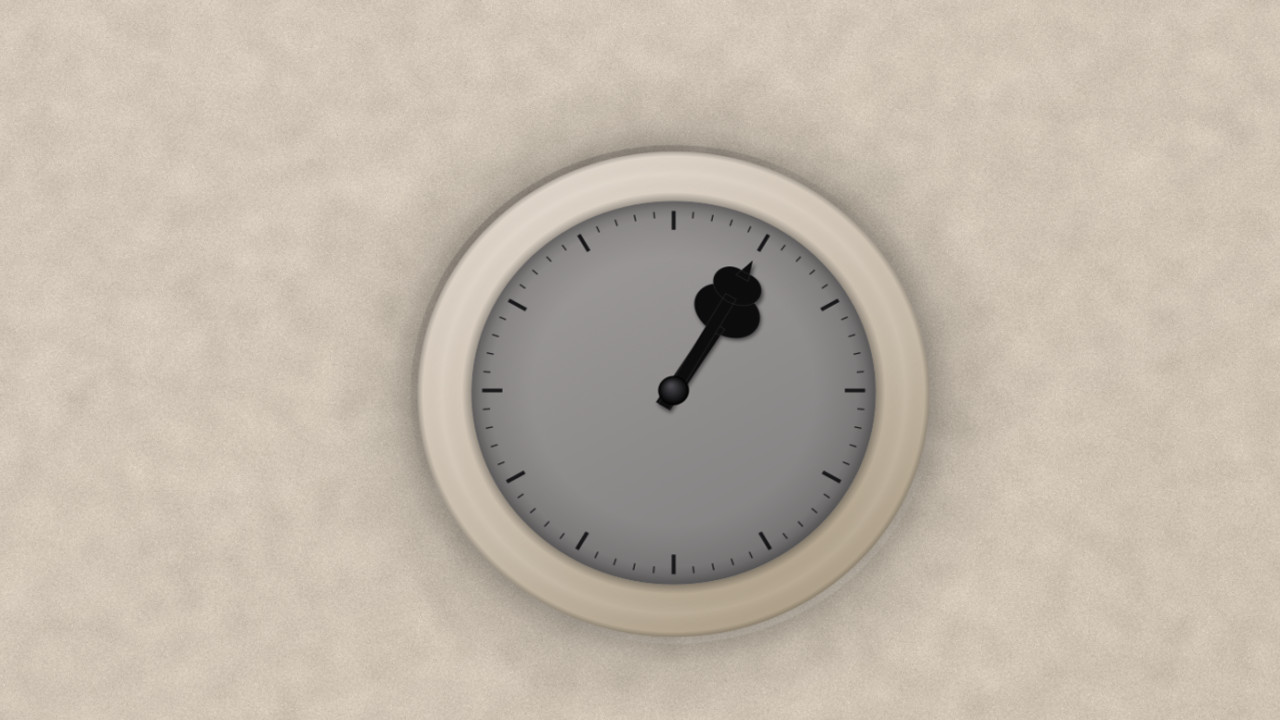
h=1 m=5
